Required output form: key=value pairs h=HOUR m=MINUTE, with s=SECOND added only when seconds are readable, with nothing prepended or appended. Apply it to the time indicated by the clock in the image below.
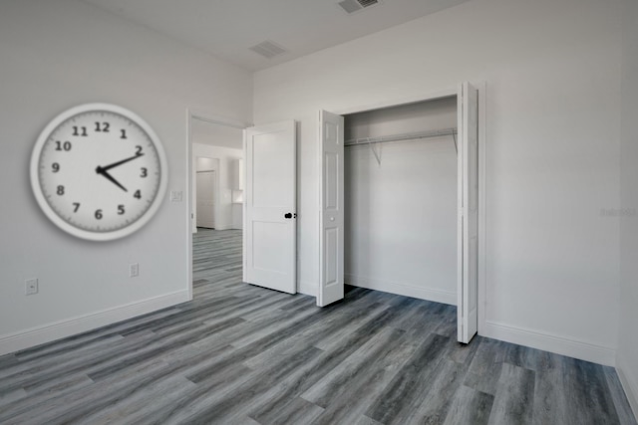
h=4 m=11
